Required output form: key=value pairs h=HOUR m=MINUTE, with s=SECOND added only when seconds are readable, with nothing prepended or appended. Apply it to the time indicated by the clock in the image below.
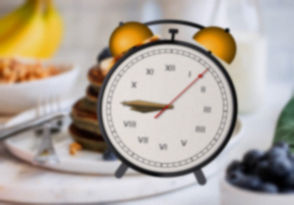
h=8 m=45 s=7
